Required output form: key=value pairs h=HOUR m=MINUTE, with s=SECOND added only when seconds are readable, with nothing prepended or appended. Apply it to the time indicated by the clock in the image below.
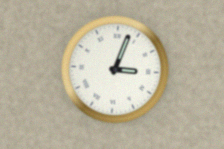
h=3 m=3
